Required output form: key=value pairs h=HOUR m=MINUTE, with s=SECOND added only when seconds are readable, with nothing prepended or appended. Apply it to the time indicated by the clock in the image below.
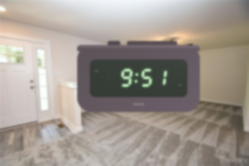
h=9 m=51
